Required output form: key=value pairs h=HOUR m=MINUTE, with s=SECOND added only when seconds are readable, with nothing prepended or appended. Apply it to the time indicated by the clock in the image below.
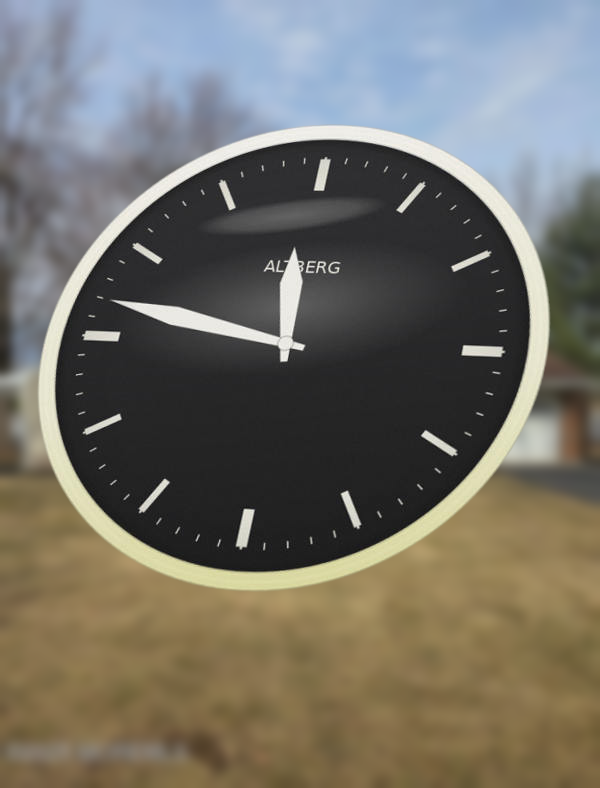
h=11 m=47
